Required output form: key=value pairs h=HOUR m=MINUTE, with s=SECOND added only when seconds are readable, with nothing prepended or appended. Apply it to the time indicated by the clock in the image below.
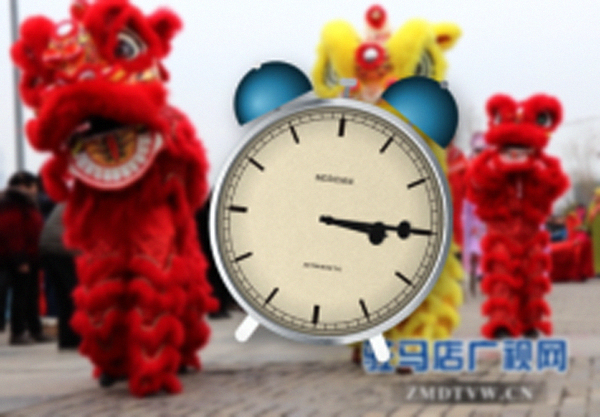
h=3 m=15
